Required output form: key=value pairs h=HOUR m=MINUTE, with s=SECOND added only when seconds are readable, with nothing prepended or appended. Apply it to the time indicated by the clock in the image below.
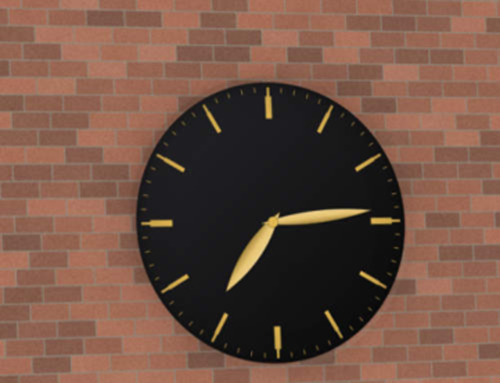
h=7 m=14
